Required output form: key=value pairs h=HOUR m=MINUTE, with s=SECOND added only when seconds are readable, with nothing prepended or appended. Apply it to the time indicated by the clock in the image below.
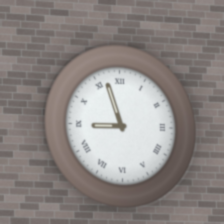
h=8 m=57
